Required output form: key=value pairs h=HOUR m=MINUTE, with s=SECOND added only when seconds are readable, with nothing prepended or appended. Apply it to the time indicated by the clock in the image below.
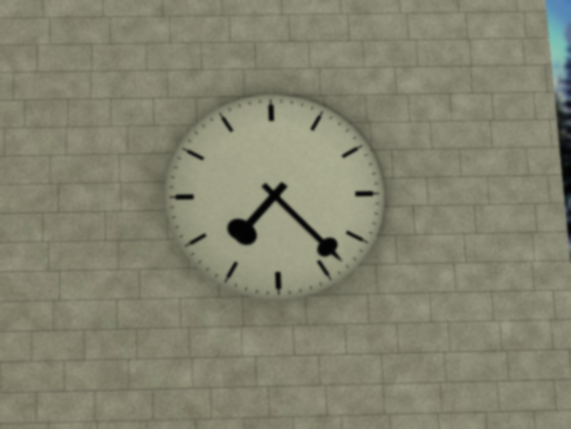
h=7 m=23
